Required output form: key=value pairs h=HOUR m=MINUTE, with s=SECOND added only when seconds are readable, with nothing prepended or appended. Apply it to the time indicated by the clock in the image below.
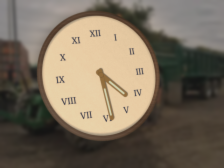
h=4 m=29
